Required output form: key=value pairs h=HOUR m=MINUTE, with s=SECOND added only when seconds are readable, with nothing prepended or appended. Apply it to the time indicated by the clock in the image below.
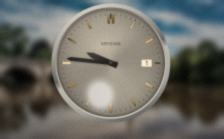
h=9 m=46
